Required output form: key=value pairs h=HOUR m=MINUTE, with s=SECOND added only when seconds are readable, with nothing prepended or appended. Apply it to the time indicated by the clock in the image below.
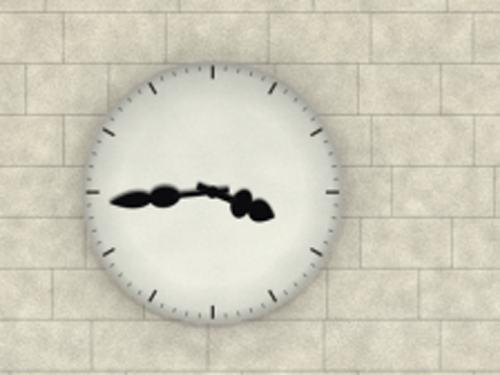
h=3 m=44
